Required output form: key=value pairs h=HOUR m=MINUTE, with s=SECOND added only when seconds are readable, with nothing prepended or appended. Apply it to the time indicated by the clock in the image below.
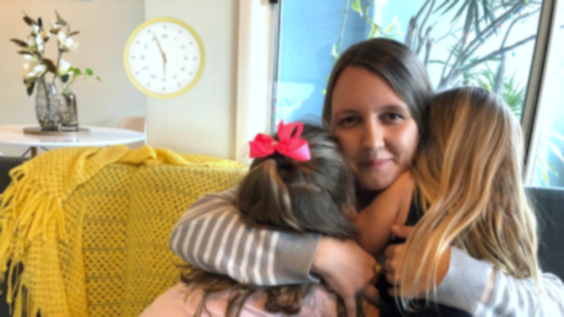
h=5 m=56
